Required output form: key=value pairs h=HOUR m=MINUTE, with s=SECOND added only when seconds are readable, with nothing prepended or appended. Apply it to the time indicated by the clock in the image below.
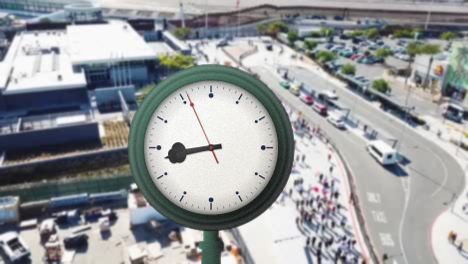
h=8 m=42 s=56
